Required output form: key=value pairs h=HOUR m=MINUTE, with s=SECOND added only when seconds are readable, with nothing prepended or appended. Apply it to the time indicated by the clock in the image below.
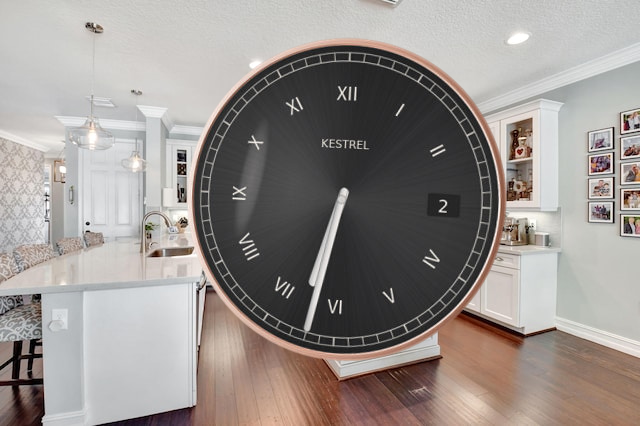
h=6 m=32
